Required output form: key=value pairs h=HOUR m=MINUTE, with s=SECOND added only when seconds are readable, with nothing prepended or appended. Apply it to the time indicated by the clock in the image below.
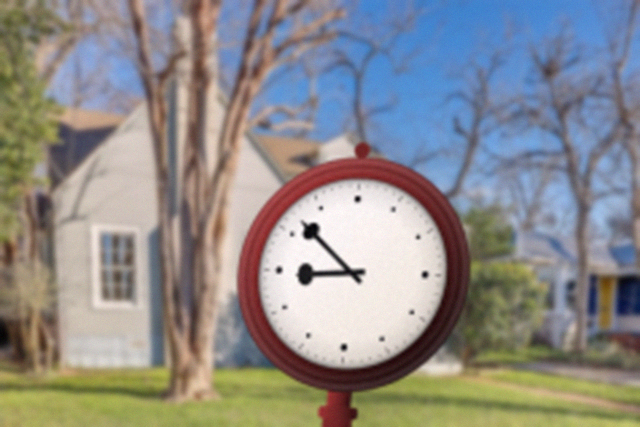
h=8 m=52
